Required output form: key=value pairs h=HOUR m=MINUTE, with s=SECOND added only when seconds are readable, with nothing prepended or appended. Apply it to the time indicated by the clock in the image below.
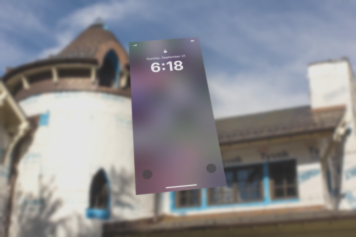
h=6 m=18
